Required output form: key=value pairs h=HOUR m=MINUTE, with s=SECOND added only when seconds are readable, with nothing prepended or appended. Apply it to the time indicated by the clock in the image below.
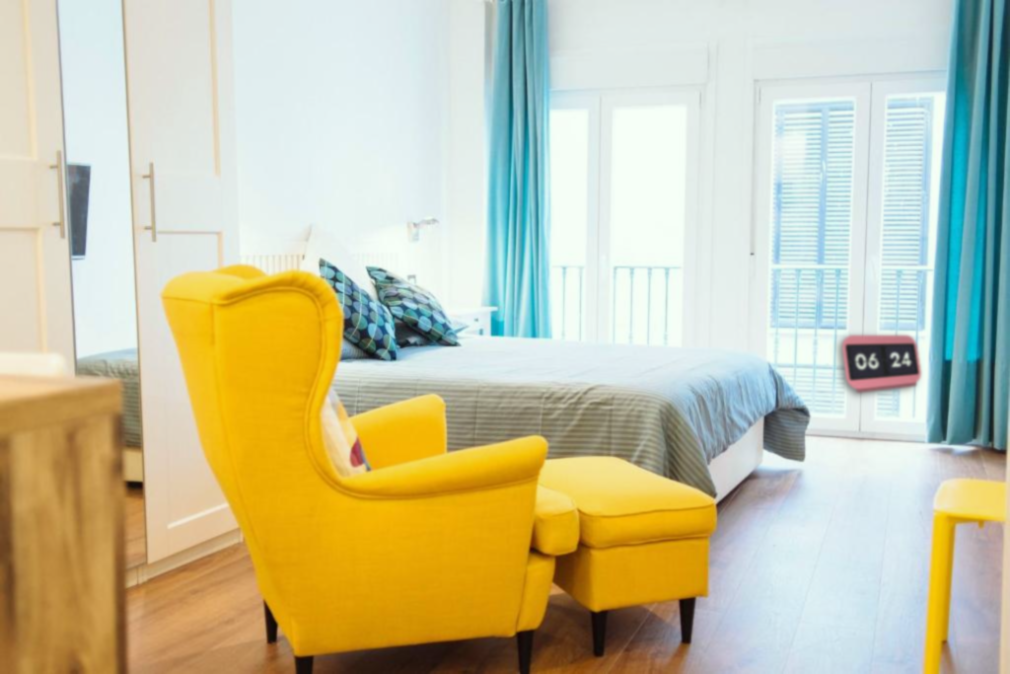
h=6 m=24
